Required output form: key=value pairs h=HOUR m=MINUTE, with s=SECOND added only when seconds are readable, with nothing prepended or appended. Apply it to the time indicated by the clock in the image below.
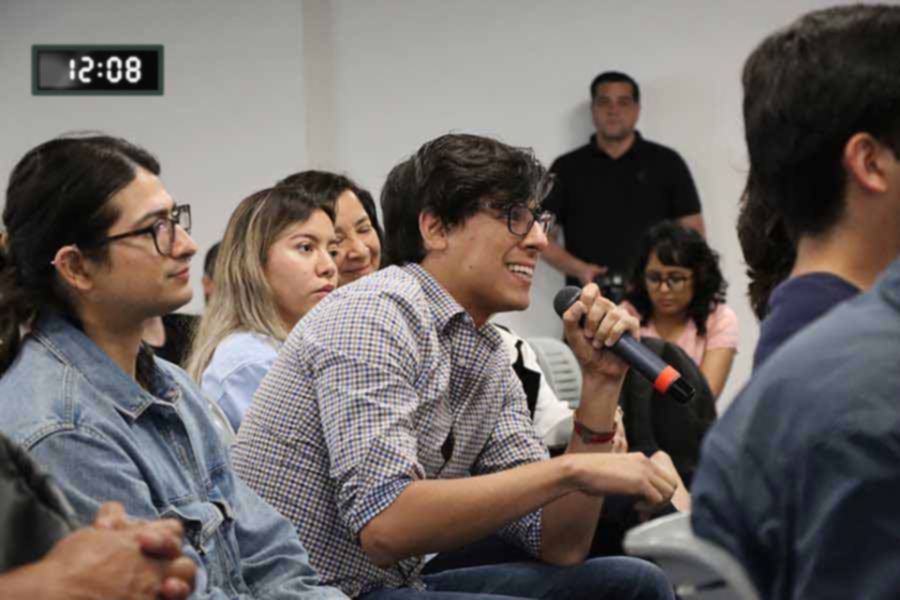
h=12 m=8
